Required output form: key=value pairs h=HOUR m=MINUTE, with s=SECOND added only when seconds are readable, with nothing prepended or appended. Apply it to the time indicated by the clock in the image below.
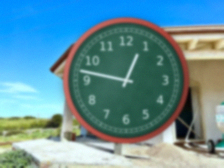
h=12 m=47
